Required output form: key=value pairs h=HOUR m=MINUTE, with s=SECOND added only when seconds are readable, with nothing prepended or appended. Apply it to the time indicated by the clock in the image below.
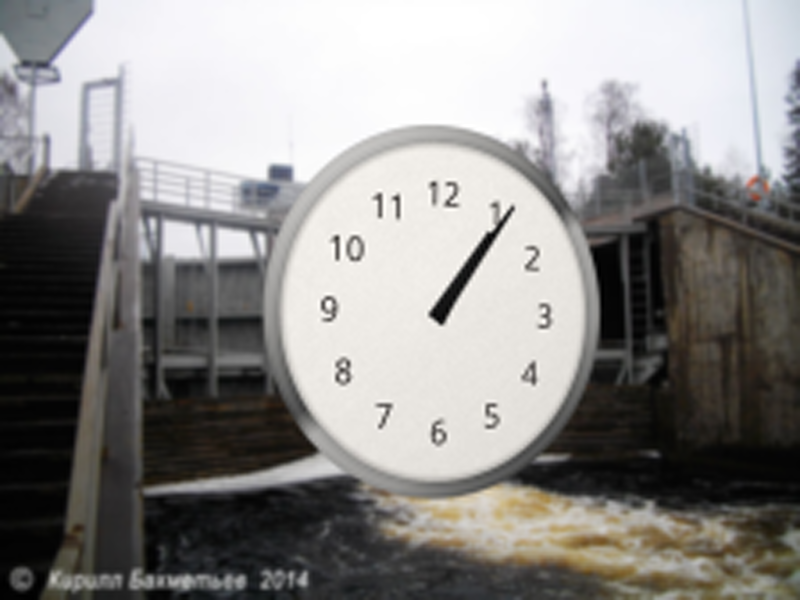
h=1 m=6
